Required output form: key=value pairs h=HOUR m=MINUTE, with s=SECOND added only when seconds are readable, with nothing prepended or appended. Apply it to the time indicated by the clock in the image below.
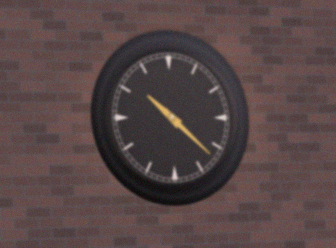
h=10 m=22
